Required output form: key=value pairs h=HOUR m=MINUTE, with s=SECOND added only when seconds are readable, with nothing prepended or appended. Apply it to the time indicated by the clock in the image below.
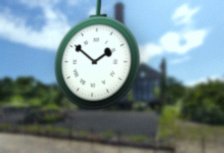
h=1 m=51
